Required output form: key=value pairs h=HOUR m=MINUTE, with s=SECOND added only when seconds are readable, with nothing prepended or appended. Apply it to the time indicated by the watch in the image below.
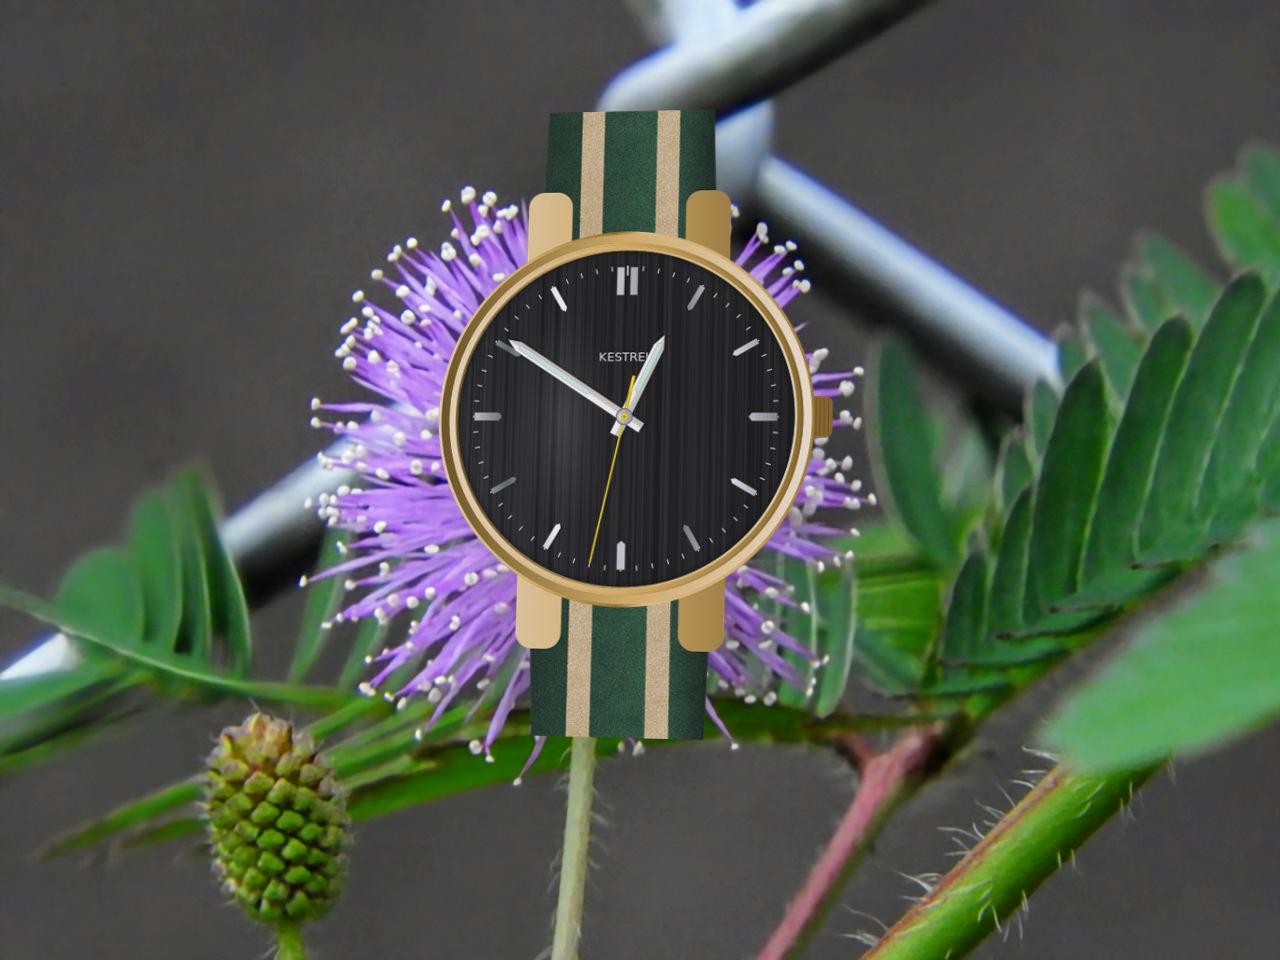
h=12 m=50 s=32
